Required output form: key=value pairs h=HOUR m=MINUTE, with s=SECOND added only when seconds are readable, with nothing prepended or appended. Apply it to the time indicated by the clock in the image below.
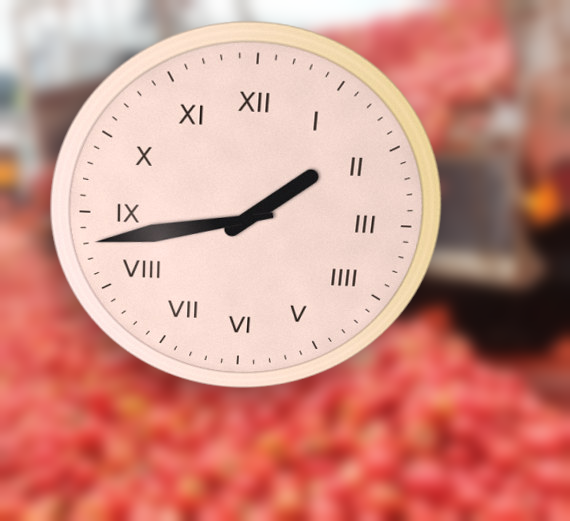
h=1 m=43
